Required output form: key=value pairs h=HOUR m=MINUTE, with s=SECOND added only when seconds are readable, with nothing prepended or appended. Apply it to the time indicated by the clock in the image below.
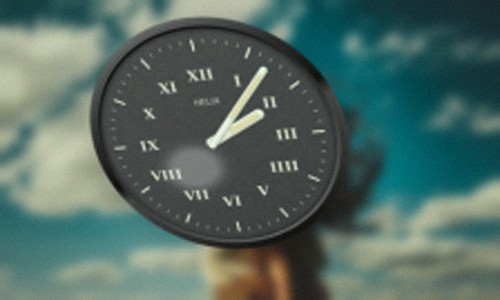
h=2 m=7
